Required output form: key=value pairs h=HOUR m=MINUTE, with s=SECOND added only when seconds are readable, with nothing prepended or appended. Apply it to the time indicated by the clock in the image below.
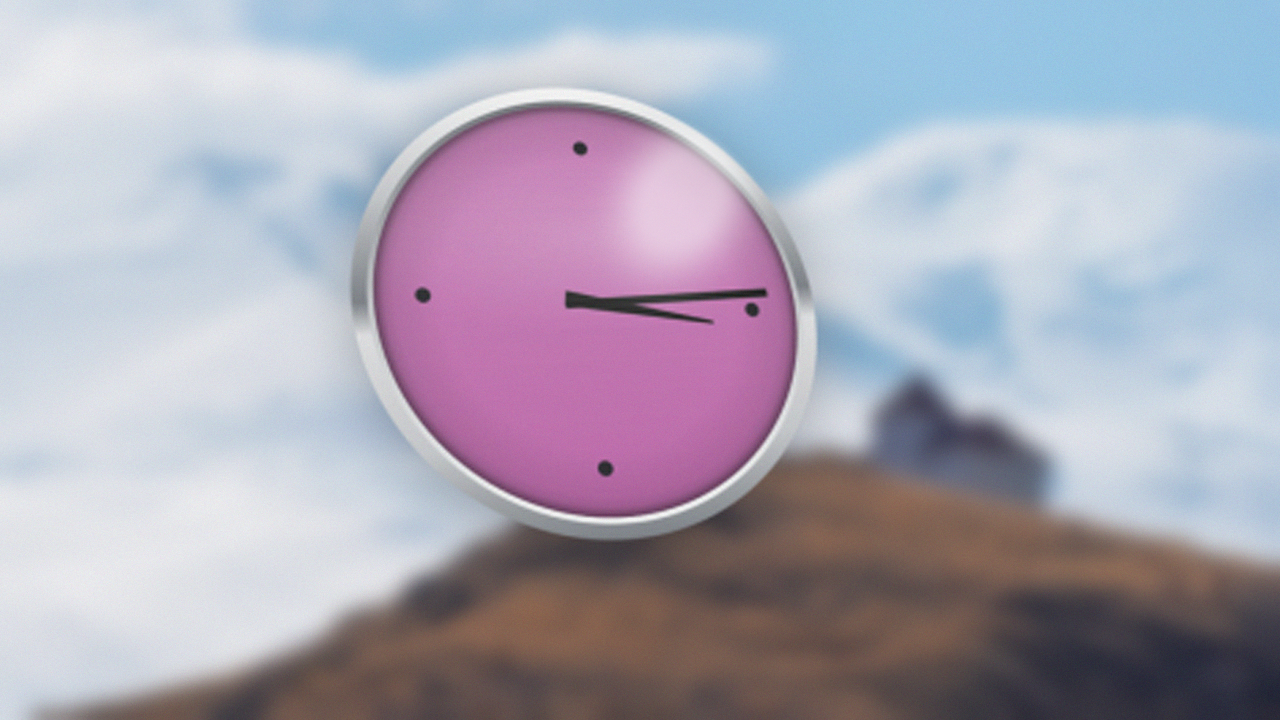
h=3 m=14
